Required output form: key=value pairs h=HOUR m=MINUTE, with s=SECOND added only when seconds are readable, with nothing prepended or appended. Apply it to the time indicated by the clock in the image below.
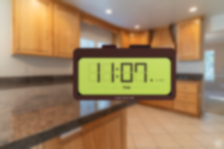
h=11 m=7
